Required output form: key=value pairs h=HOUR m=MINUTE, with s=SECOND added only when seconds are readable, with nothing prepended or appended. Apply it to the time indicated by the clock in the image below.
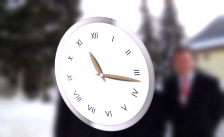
h=11 m=17
